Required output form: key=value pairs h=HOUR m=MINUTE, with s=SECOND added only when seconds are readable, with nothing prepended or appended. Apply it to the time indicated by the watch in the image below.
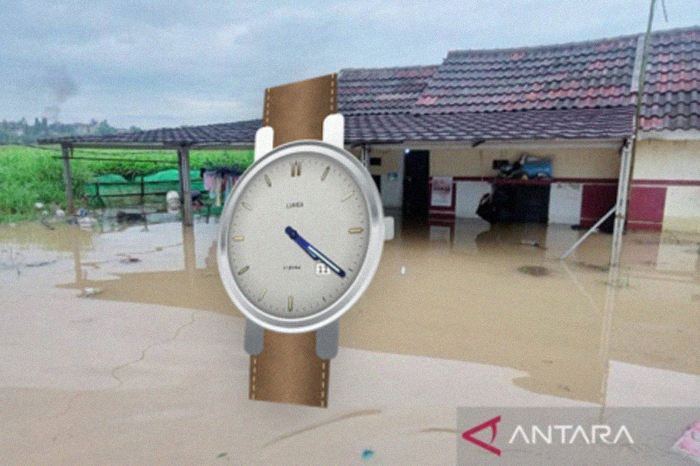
h=4 m=21
